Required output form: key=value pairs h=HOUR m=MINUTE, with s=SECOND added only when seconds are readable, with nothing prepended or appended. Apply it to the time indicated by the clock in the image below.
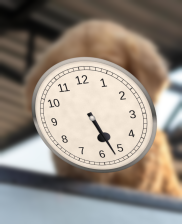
h=5 m=27
